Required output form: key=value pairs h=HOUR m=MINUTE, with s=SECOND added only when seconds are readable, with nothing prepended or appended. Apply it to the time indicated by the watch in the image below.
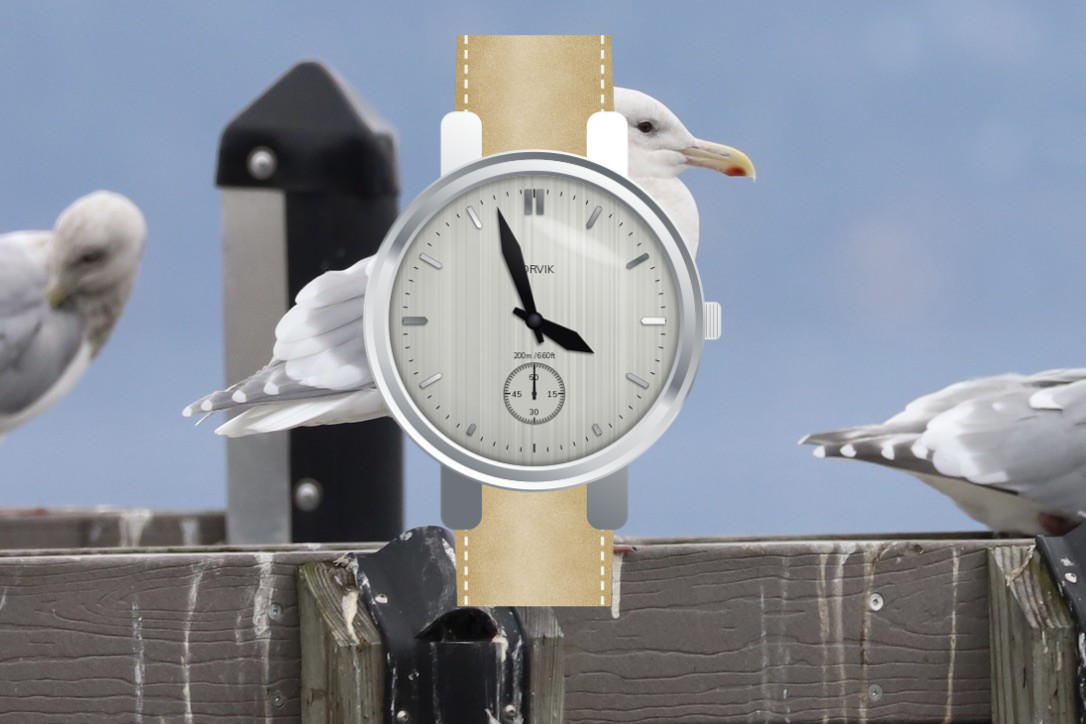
h=3 m=57
